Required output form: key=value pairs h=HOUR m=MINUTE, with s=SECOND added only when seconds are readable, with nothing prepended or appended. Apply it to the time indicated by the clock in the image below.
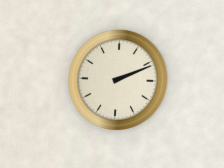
h=2 m=11
